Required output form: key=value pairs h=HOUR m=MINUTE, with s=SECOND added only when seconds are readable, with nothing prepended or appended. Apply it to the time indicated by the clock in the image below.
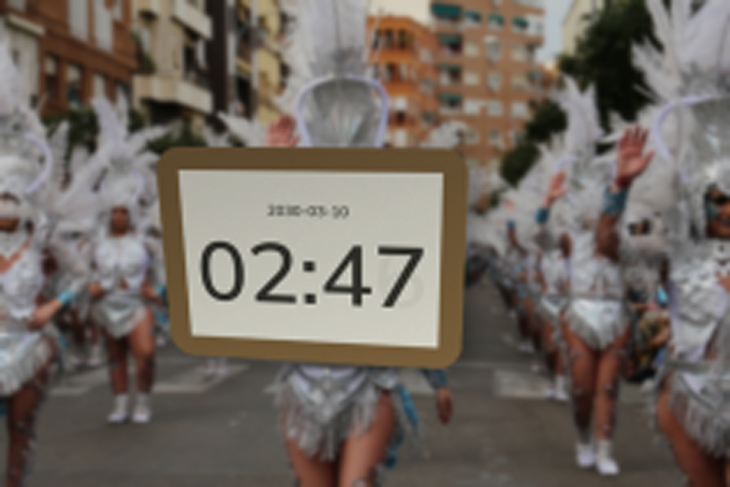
h=2 m=47
